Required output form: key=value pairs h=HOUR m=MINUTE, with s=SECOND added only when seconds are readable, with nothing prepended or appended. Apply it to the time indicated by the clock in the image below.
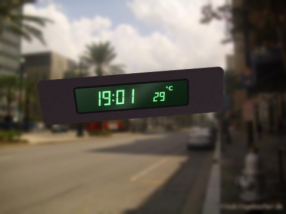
h=19 m=1
